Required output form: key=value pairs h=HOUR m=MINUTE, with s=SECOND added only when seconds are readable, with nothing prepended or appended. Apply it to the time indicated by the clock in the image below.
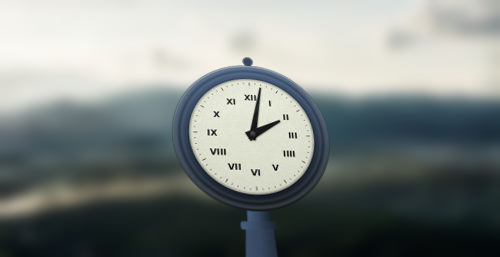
h=2 m=2
